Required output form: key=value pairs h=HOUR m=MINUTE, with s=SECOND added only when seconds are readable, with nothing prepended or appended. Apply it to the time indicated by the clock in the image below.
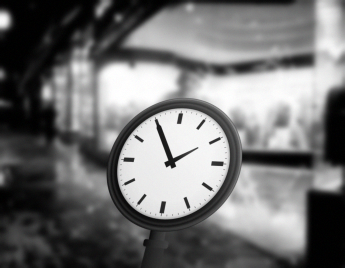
h=1 m=55
